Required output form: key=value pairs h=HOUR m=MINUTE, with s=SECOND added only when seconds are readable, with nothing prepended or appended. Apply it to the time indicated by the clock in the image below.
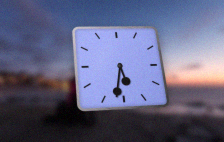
h=5 m=32
